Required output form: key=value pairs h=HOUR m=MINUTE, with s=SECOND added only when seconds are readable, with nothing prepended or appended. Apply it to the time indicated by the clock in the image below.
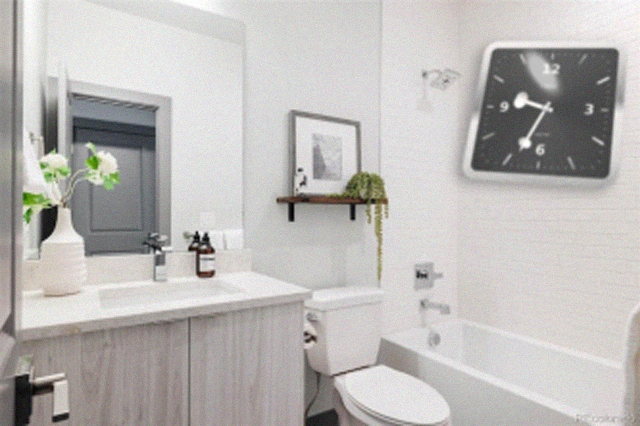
h=9 m=34
